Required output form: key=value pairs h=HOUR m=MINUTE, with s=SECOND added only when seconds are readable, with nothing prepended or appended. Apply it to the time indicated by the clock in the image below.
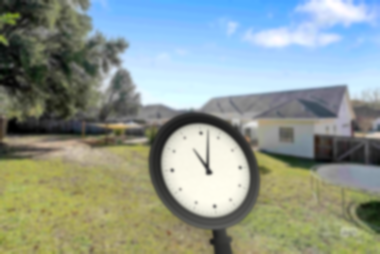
h=11 m=2
